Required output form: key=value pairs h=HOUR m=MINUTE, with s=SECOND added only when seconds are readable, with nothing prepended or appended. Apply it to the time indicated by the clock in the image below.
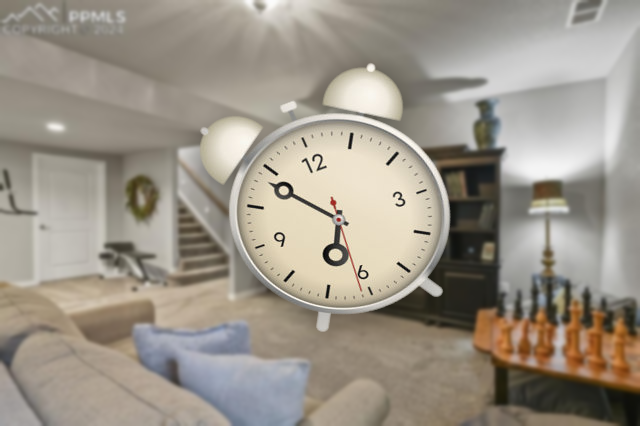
h=6 m=53 s=31
